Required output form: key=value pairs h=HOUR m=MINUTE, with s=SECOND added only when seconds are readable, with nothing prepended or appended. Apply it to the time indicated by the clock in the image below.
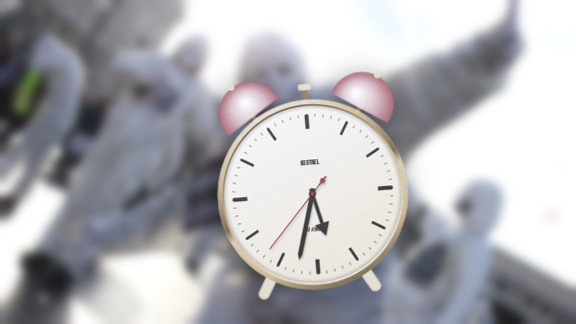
h=5 m=32 s=37
